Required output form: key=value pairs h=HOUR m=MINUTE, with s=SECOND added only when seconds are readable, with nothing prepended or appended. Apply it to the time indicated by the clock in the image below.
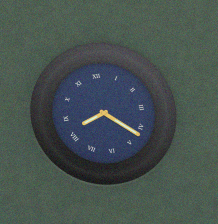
h=8 m=22
